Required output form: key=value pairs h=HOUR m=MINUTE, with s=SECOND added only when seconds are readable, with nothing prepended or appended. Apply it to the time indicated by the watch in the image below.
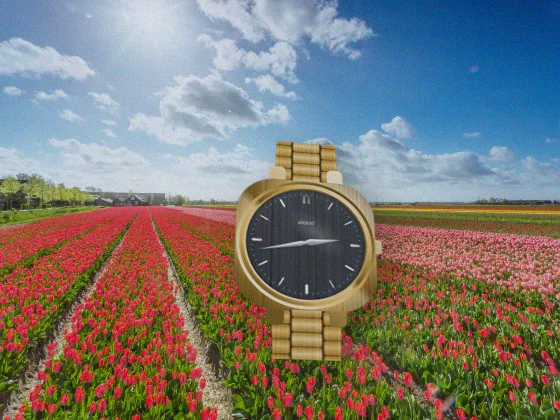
h=2 m=43
